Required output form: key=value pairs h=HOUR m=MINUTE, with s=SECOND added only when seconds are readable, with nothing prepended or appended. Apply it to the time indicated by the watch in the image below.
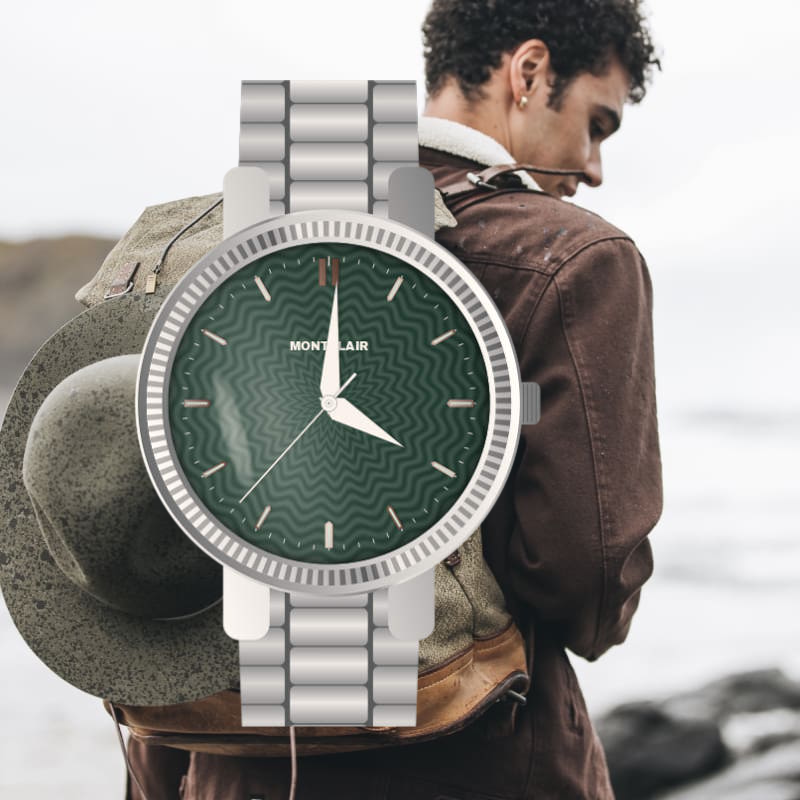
h=4 m=0 s=37
